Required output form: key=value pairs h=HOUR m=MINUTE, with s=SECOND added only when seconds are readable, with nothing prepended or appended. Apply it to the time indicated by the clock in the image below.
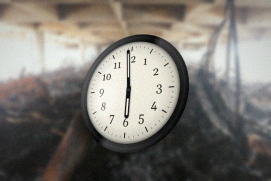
h=5 m=59
